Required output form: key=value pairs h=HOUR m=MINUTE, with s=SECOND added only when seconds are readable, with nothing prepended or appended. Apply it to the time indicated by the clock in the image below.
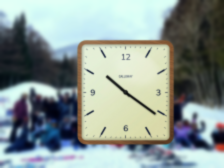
h=10 m=21
